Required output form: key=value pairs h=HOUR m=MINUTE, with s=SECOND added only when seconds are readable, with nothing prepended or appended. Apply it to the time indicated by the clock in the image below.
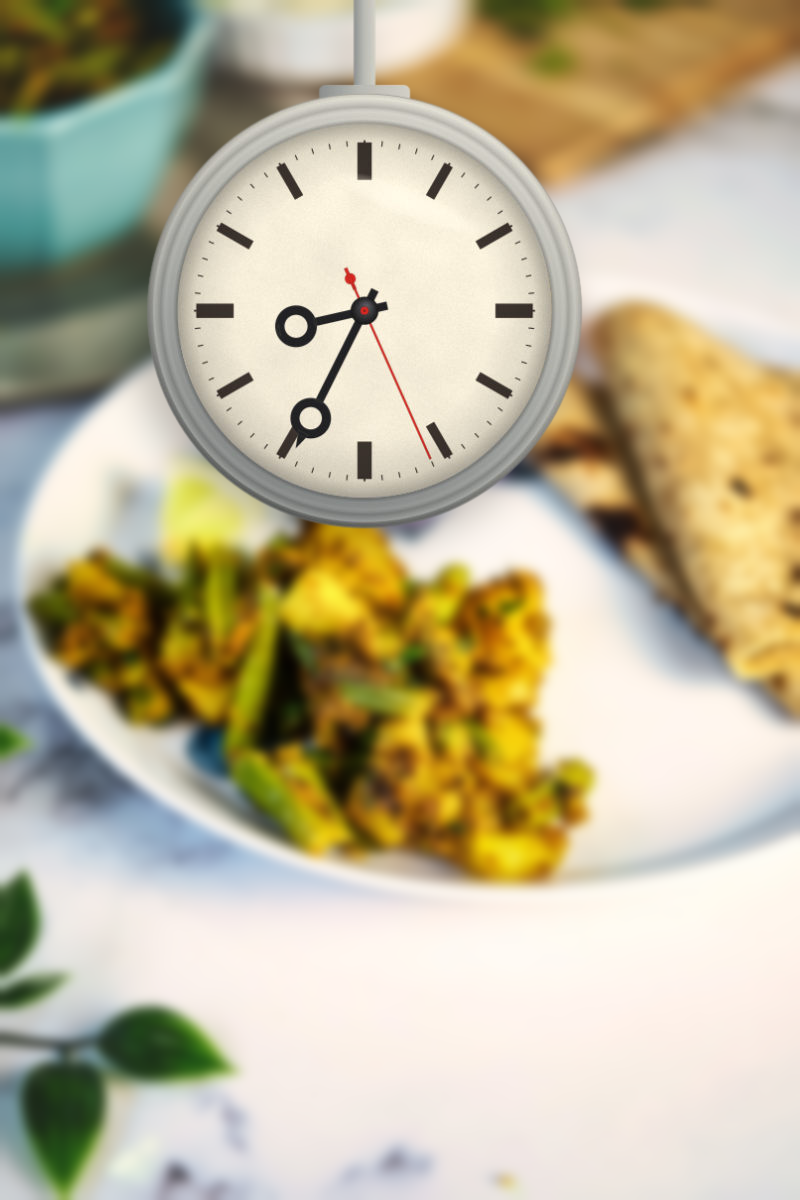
h=8 m=34 s=26
